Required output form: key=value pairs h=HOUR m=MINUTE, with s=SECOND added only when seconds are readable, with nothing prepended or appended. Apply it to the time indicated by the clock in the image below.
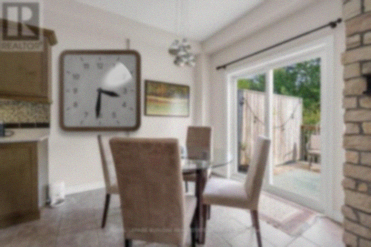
h=3 m=31
